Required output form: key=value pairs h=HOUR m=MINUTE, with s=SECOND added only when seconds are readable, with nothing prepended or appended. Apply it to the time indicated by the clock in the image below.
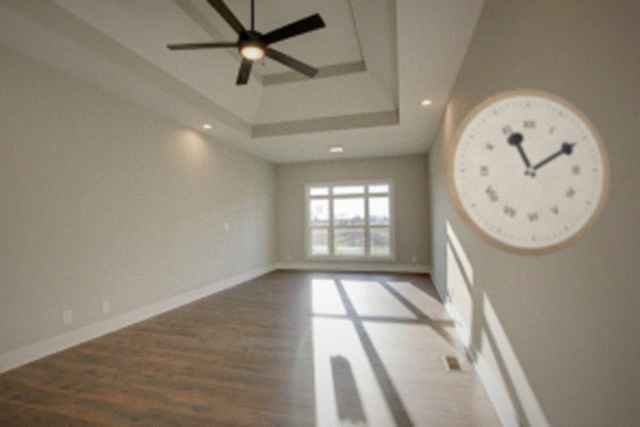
h=11 m=10
